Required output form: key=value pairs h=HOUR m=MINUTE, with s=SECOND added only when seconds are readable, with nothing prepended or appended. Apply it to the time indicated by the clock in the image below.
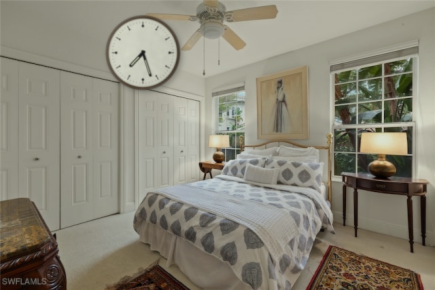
h=7 m=27
